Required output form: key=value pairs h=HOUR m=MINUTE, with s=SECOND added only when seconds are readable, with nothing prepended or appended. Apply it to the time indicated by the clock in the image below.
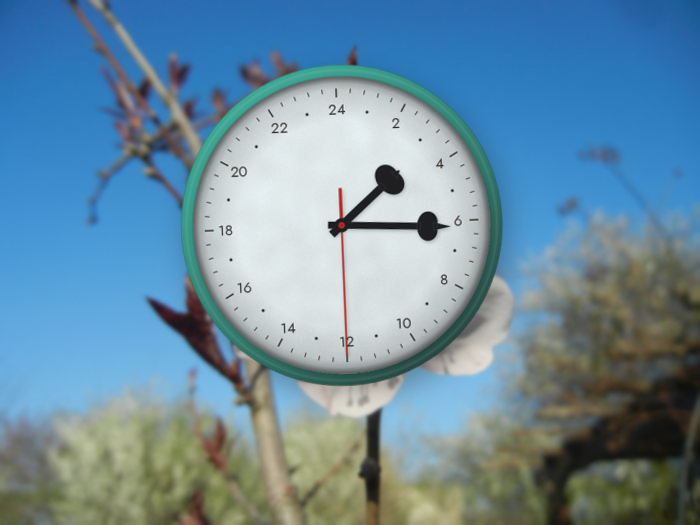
h=3 m=15 s=30
